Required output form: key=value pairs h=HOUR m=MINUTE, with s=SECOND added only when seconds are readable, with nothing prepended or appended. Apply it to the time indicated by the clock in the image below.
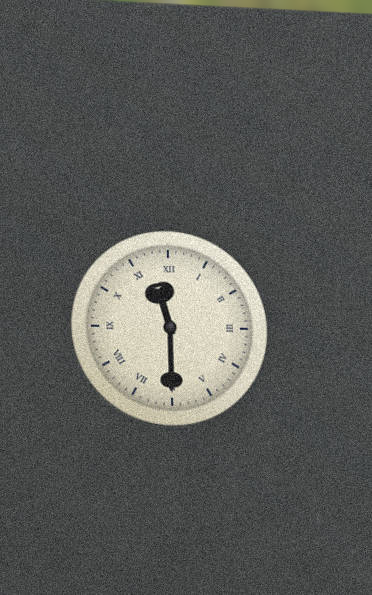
h=11 m=30
